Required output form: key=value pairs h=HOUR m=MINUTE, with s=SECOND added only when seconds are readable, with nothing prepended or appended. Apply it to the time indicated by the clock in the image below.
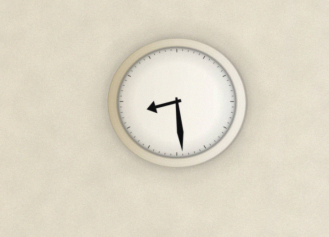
h=8 m=29
